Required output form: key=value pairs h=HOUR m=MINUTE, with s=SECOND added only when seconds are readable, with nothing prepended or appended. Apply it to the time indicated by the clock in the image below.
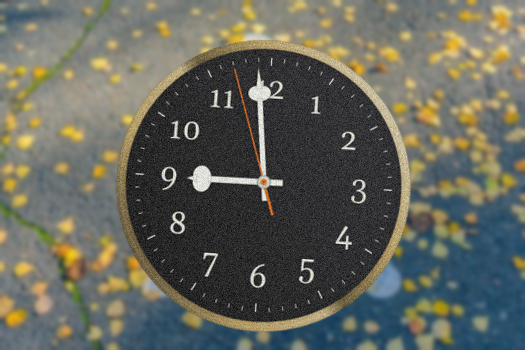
h=8 m=58 s=57
